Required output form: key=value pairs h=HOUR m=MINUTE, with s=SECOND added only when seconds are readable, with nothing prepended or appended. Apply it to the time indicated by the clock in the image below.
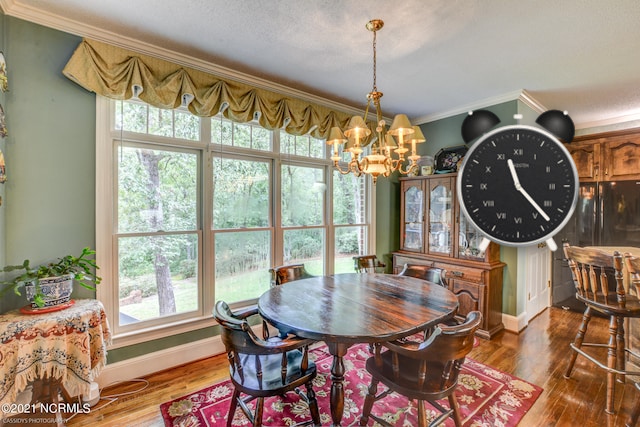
h=11 m=23
